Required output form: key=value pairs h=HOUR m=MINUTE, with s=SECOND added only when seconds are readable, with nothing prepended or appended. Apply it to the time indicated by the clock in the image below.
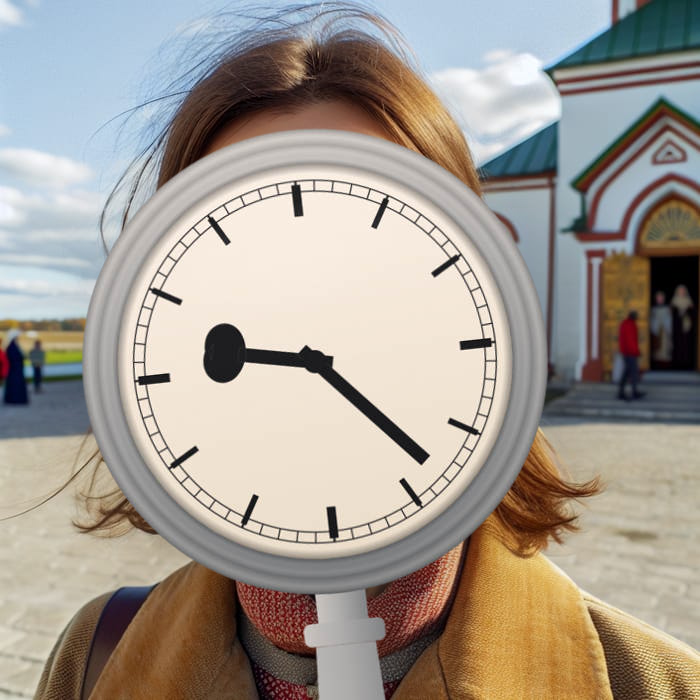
h=9 m=23
